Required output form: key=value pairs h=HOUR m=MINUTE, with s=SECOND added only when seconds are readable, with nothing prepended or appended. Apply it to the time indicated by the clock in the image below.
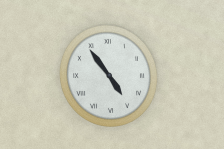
h=4 m=54
